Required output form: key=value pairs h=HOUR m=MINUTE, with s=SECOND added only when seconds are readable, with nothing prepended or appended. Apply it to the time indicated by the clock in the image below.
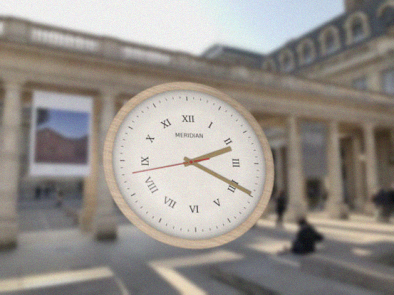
h=2 m=19 s=43
